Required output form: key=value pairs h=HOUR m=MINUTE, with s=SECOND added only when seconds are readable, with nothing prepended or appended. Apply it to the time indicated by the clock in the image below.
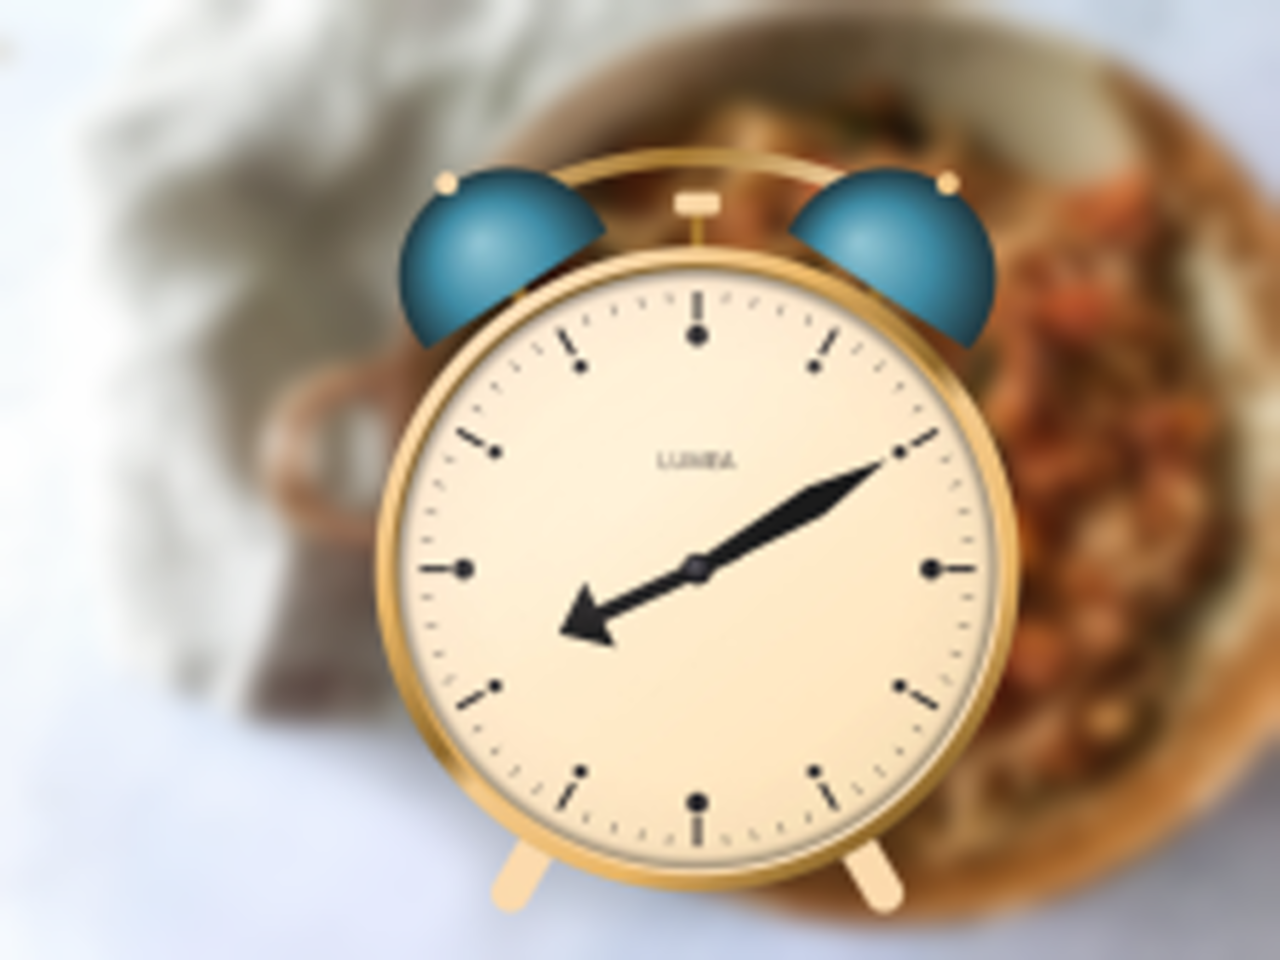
h=8 m=10
